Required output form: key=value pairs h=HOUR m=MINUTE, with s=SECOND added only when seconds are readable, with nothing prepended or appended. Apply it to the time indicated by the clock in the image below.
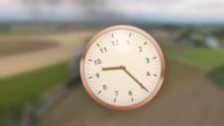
h=9 m=25
